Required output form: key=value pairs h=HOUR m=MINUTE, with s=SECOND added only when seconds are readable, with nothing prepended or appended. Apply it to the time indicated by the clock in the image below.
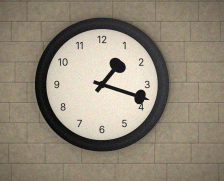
h=1 m=18
